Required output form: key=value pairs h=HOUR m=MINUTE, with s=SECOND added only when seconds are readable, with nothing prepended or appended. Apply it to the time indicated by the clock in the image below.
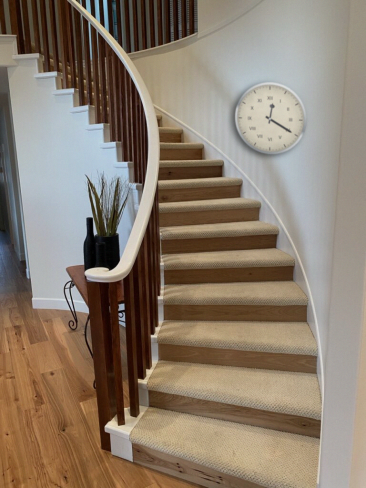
h=12 m=20
